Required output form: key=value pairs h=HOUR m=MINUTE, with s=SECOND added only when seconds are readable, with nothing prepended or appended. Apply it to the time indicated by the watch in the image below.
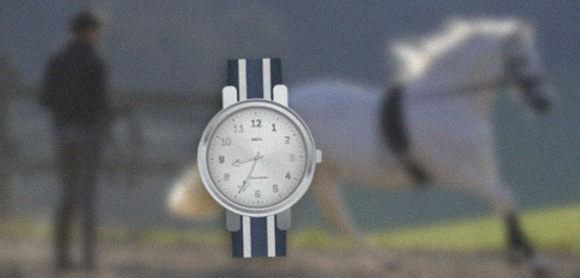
h=8 m=34
